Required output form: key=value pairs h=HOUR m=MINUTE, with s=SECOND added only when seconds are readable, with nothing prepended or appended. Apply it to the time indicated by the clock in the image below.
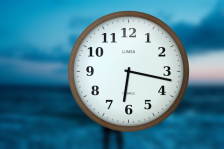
h=6 m=17
